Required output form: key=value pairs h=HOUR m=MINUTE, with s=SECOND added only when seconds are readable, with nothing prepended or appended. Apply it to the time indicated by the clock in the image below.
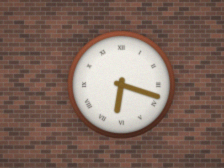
h=6 m=18
